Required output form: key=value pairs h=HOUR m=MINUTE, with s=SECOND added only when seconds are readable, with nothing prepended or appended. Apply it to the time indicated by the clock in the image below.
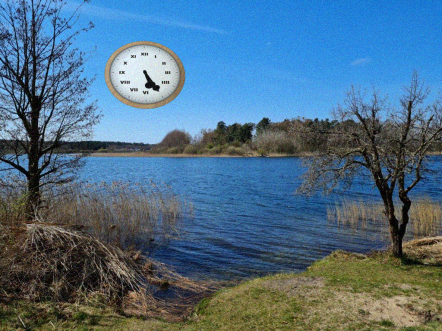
h=5 m=25
